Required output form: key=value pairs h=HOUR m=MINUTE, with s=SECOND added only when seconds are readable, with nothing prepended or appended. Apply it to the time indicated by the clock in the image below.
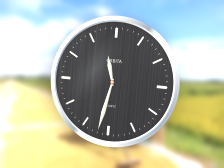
h=11 m=32
